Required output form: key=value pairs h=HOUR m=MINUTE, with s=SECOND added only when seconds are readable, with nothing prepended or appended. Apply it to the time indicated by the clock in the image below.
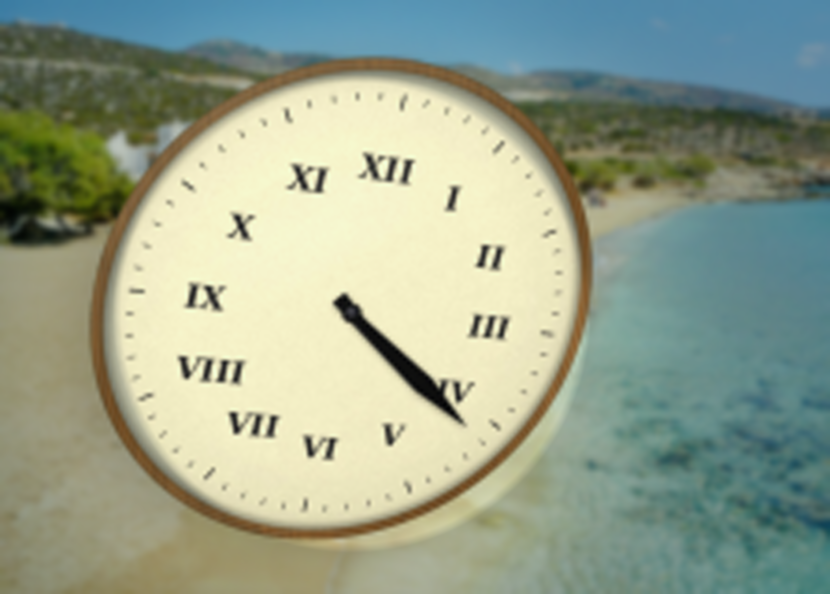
h=4 m=21
